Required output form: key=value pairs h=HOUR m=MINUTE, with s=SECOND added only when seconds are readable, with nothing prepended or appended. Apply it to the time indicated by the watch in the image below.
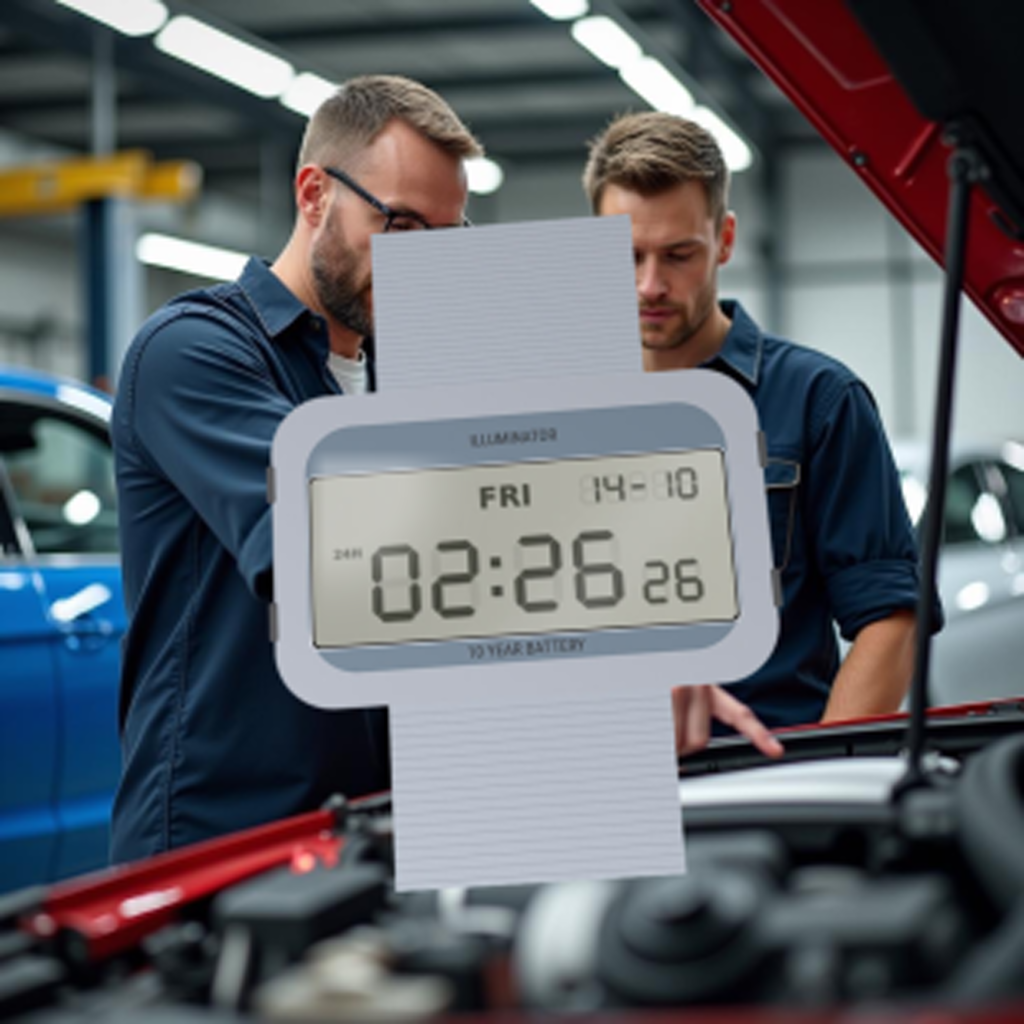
h=2 m=26 s=26
